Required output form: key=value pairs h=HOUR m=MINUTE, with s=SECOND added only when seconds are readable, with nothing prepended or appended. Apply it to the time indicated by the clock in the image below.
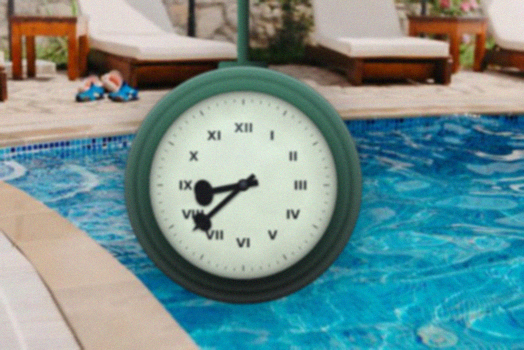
h=8 m=38
